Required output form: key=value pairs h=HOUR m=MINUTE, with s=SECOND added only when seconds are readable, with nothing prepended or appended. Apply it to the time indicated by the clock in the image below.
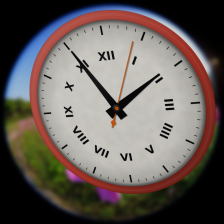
h=1 m=55 s=4
